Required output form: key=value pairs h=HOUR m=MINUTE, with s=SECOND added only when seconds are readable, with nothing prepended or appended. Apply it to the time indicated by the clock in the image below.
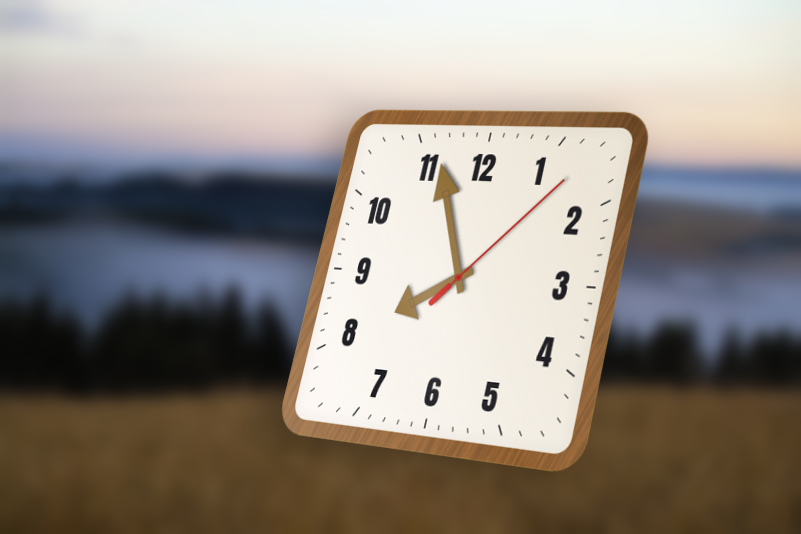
h=7 m=56 s=7
